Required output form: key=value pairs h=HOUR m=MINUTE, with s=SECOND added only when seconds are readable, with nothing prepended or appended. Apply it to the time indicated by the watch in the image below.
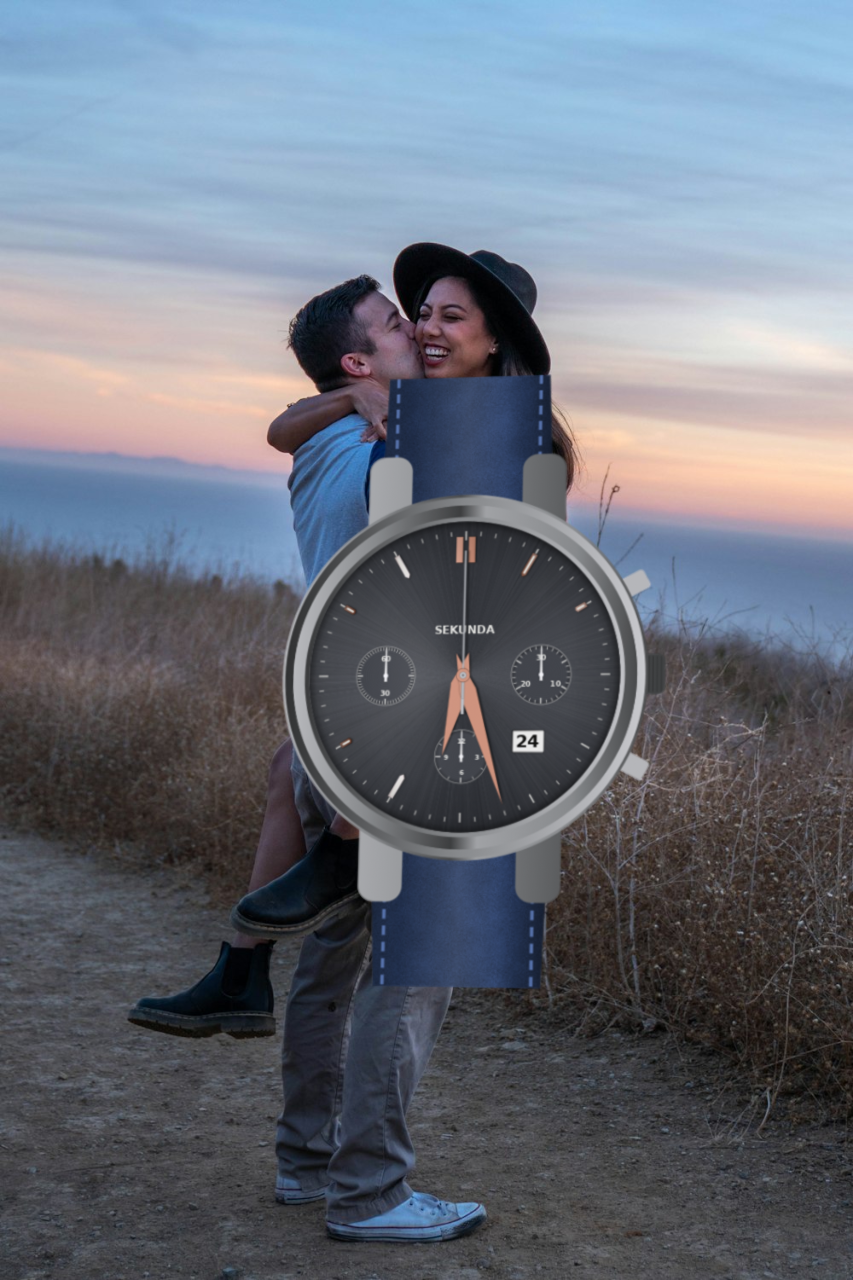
h=6 m=27
